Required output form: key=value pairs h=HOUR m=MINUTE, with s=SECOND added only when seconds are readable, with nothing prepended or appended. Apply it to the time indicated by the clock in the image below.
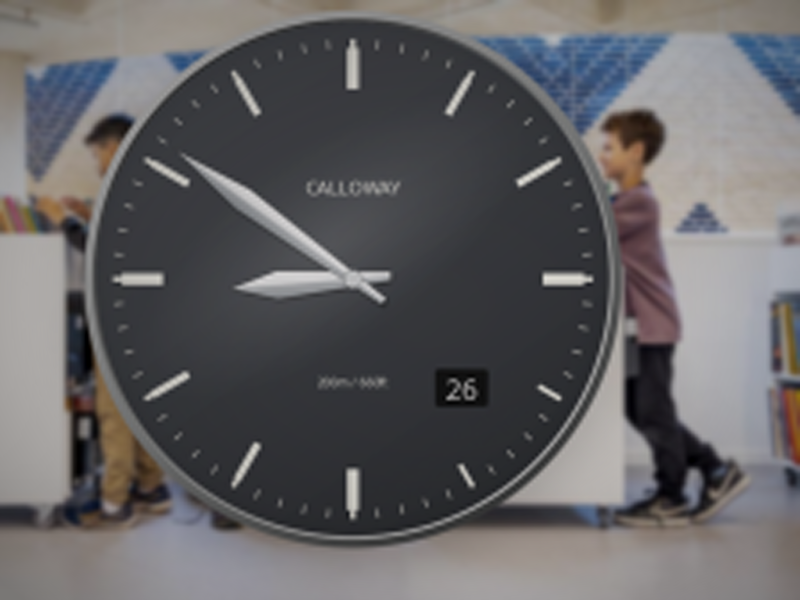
h=8 m=51
